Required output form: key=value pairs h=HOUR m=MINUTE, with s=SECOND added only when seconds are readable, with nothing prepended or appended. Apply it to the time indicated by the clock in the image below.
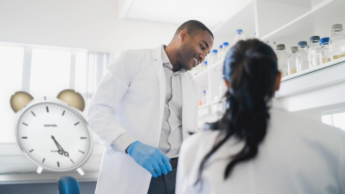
h=5 m=25
